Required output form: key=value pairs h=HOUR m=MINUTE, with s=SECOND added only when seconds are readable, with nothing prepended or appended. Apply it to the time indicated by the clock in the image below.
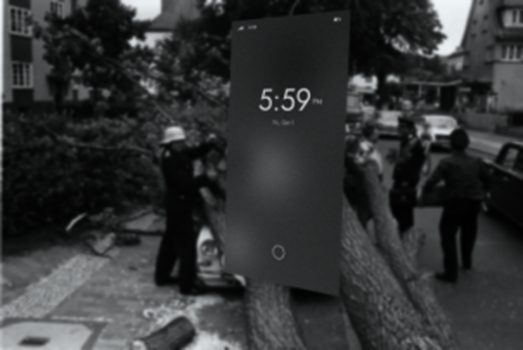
h=5 m=59
